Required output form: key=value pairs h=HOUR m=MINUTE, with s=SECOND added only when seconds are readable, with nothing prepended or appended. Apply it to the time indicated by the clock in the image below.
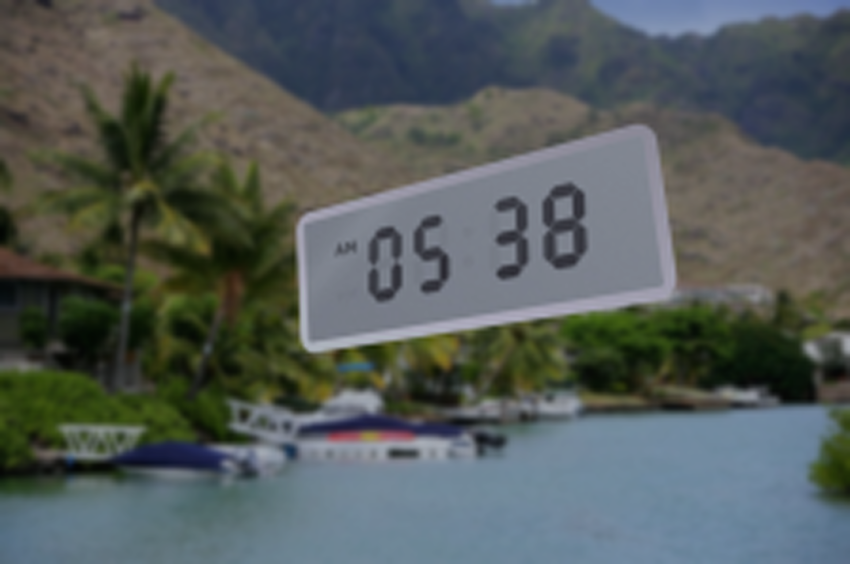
h=5 m=38
